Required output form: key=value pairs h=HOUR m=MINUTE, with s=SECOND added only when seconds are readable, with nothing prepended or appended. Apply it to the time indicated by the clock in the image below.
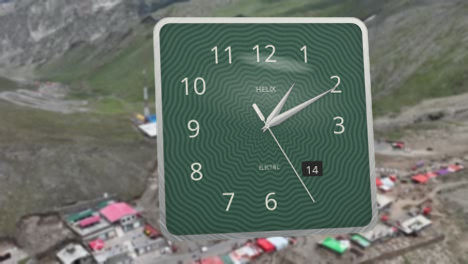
h=1 m=10 s=25
